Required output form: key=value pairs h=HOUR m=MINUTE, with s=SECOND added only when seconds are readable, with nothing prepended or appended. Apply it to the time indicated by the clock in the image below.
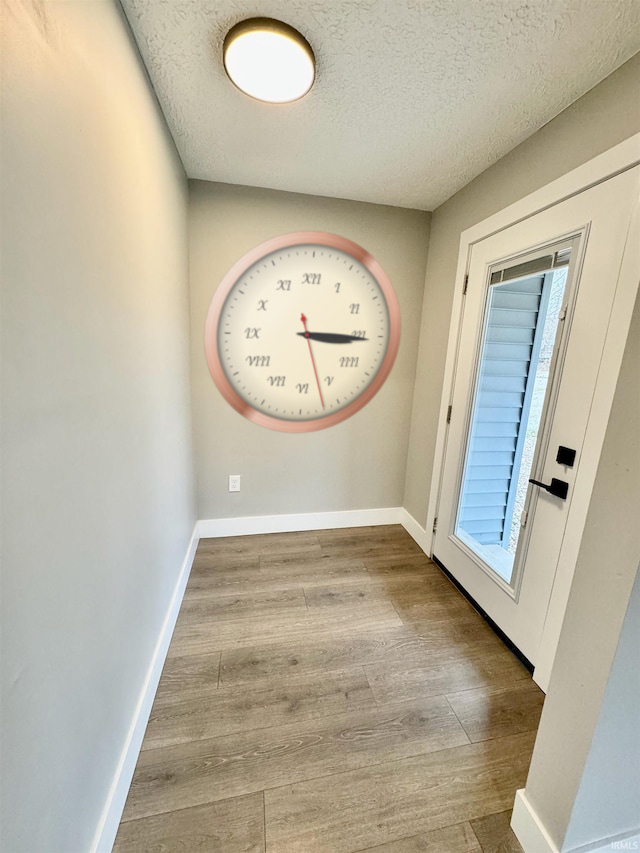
h=3 m=15 s=27
